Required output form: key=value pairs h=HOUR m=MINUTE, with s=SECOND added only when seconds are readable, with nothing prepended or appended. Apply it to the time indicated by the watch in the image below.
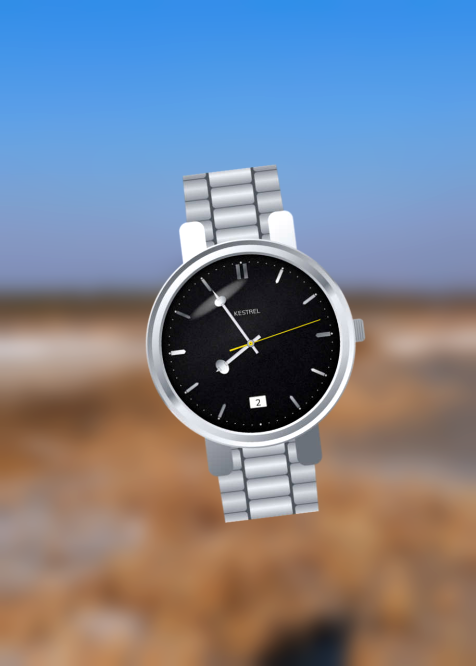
h=7 m=55 s=13
